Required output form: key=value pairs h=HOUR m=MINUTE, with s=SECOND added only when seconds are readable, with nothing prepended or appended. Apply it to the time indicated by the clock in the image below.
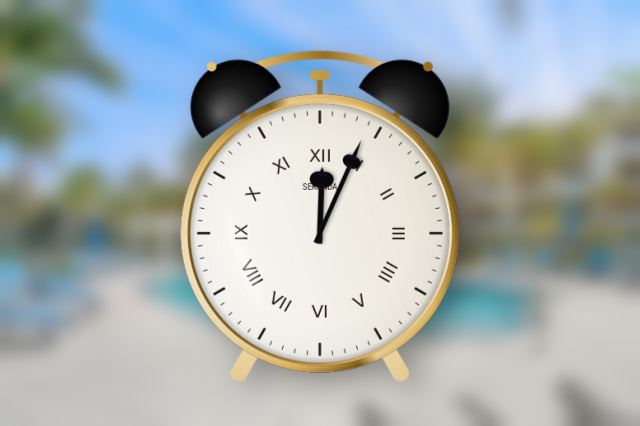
h=12 m=4
